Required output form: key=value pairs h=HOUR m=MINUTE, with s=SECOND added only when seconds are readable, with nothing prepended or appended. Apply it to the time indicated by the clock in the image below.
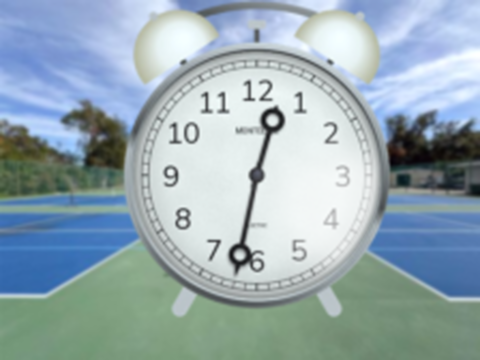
h=12 m=32
